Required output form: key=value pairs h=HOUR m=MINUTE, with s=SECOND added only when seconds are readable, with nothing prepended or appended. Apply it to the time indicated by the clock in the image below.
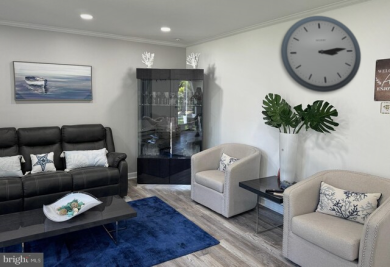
h=3 m=14
